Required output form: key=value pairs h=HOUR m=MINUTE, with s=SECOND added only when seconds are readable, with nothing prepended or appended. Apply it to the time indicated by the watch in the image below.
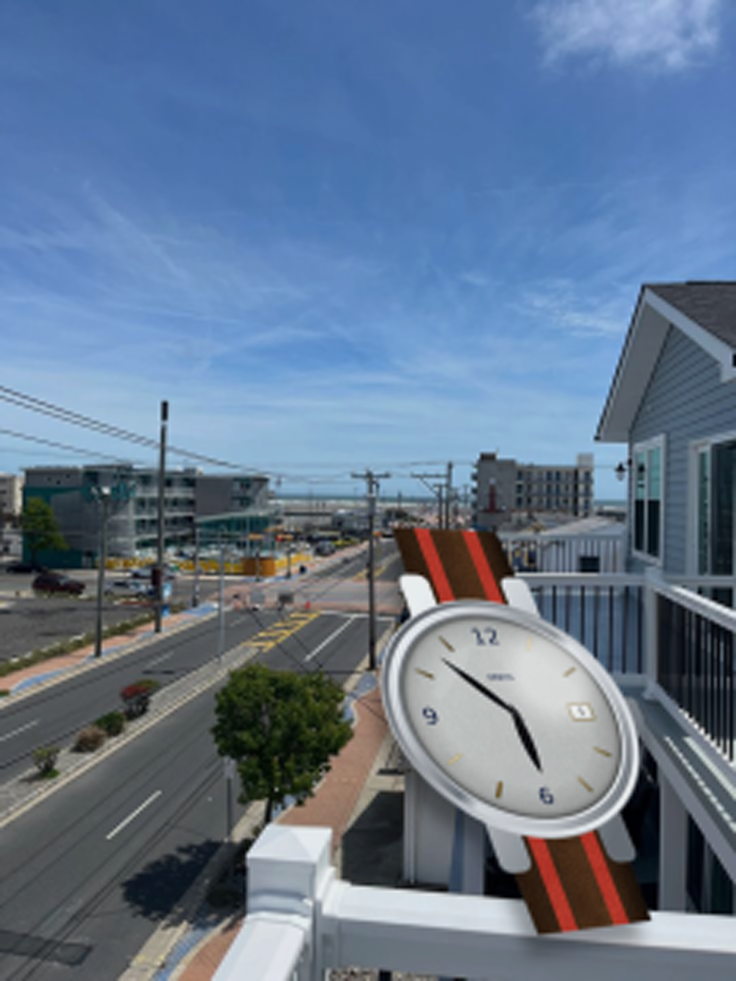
h=5 m=53
